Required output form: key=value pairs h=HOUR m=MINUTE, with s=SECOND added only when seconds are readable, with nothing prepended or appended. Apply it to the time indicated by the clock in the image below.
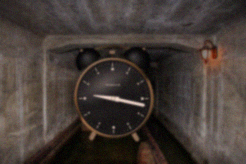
h=9 m=17
